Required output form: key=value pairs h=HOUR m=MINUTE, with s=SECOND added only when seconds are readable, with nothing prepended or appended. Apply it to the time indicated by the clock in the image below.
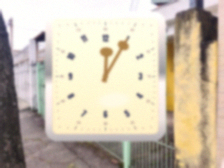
h=12 m=5
